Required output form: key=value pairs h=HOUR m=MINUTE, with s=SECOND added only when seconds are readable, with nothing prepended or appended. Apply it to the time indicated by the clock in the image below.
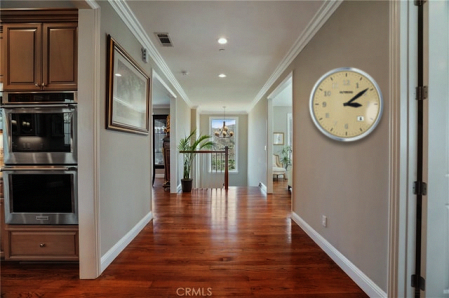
h=3 m=9
